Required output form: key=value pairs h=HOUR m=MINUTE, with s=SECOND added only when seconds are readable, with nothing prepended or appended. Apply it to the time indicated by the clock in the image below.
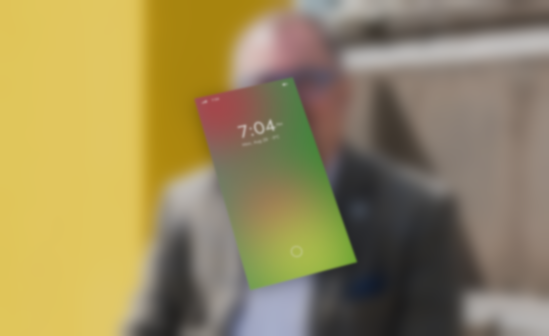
h=7 m=4
